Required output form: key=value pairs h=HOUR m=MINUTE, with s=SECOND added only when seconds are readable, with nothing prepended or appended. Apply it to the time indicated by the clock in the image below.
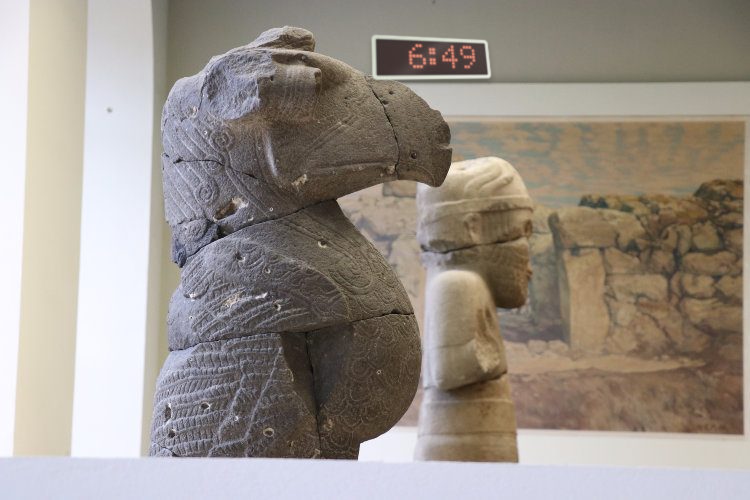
h=6 m=49
